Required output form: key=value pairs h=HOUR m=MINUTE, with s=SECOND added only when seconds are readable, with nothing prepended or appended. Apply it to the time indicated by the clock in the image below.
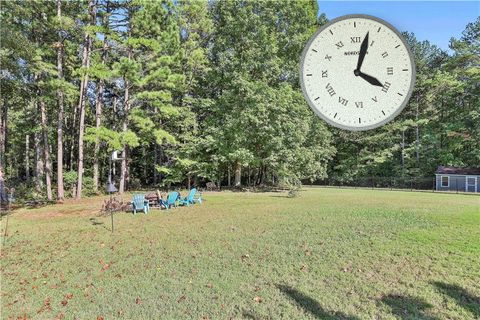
h=4 m=3
